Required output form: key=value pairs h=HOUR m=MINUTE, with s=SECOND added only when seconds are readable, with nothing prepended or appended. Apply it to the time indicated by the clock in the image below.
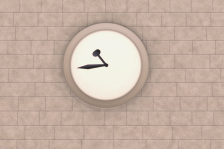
h=10 m=44
